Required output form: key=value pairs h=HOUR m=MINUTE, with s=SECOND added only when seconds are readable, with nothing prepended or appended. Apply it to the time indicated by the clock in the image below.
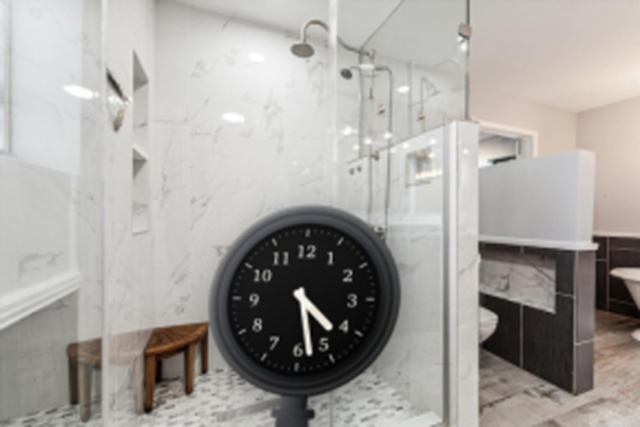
h=4 m=28
